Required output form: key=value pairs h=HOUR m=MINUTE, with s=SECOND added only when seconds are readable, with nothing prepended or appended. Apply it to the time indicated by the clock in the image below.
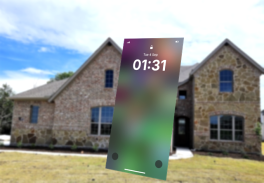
h=1 m=31
